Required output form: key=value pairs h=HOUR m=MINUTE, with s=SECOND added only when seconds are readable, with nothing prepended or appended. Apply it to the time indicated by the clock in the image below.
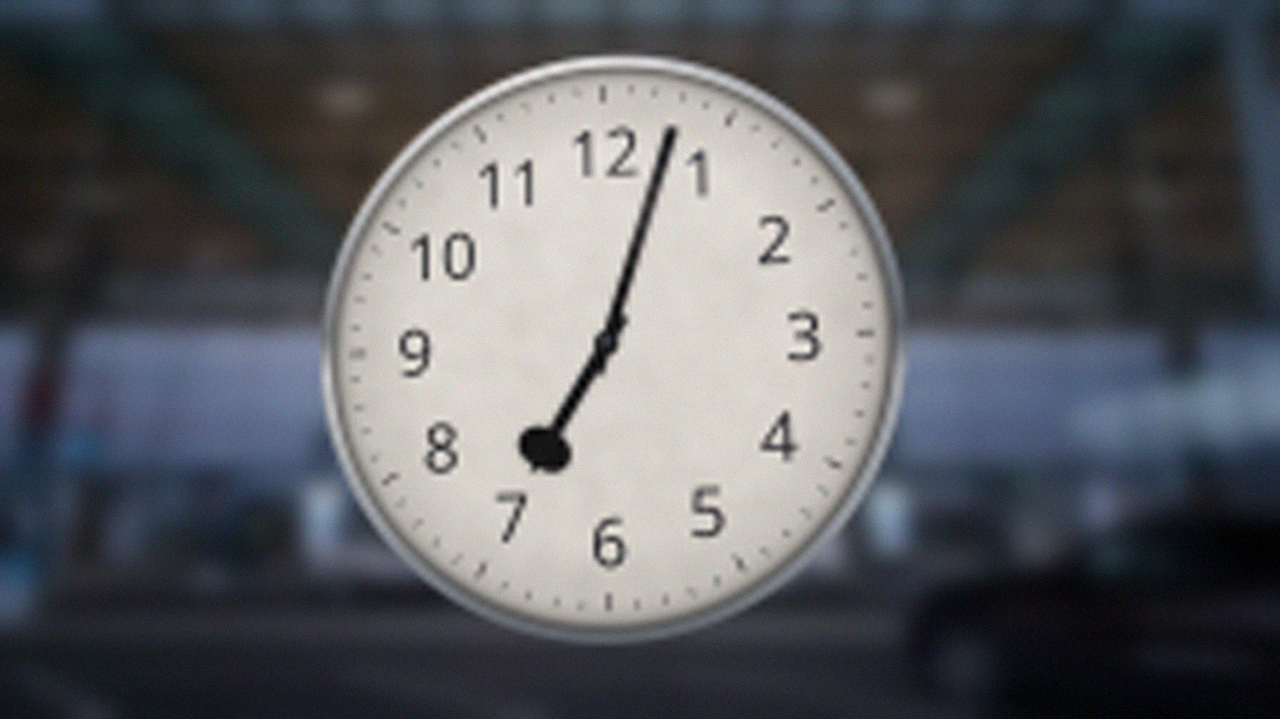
h=7 m=3
